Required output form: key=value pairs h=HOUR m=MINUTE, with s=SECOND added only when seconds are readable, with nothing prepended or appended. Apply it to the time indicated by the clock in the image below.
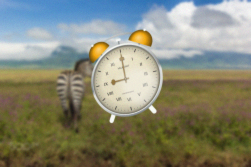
h=9 m=0
